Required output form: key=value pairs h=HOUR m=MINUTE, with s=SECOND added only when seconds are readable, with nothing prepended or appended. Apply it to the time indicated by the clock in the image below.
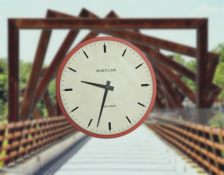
h=9 m=33
